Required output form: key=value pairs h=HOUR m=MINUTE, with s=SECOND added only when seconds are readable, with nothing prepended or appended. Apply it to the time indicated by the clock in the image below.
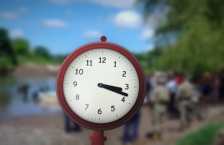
h=3 m=18
